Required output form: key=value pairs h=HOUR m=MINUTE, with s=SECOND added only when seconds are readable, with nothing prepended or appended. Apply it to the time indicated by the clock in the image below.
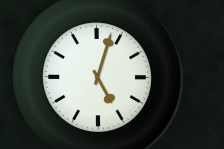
h=5 m=3
